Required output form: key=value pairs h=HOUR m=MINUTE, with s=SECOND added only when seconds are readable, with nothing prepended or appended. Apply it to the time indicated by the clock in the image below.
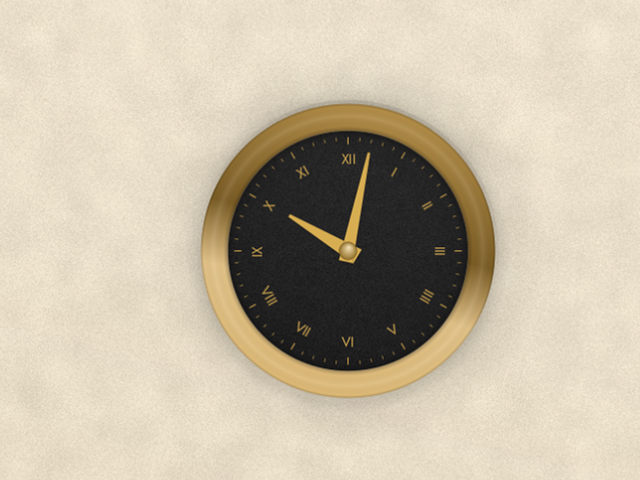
h=10 m=2
